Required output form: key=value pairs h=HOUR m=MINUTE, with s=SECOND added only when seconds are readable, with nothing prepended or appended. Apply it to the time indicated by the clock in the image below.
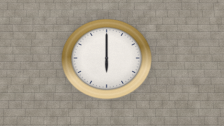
h=6 m=0
